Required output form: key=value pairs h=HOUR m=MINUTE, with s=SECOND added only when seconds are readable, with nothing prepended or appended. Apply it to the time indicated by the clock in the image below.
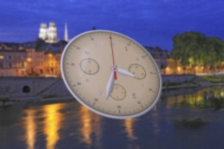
h=3 m=33
